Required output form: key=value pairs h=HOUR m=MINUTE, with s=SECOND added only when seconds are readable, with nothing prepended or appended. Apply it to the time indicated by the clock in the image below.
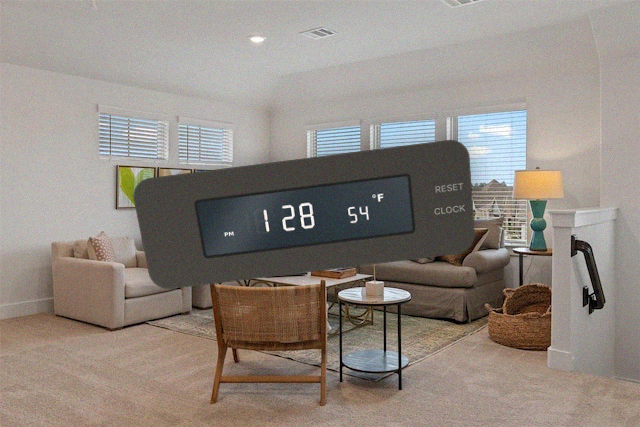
h=1 m=28
